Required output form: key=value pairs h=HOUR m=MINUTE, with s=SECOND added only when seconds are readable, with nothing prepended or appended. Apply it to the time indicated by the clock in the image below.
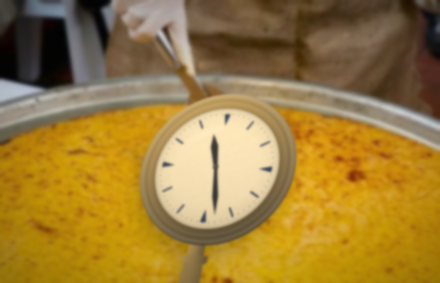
h=11 m=28
